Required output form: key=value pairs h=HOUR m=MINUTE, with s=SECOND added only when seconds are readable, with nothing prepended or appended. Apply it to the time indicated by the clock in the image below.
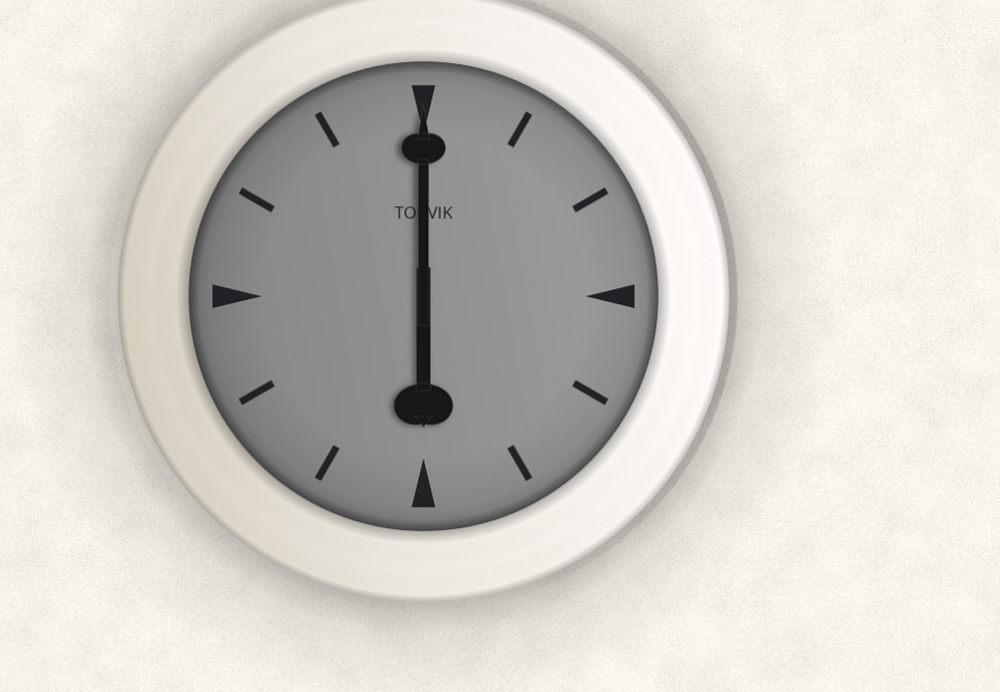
h=6 m=0
